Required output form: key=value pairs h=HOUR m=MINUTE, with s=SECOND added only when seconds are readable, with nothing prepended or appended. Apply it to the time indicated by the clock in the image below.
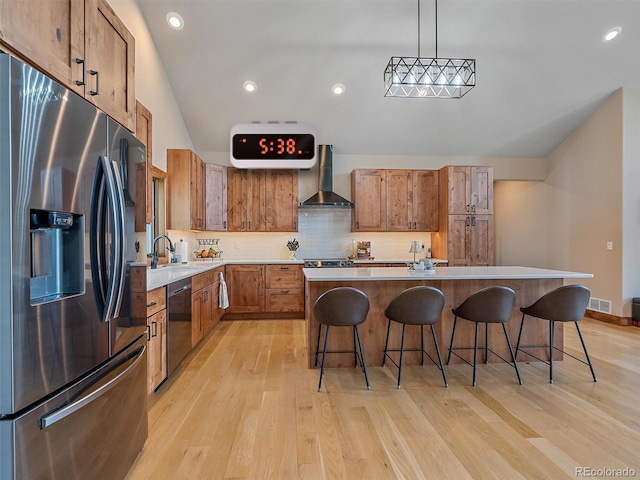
h=5 m=38
